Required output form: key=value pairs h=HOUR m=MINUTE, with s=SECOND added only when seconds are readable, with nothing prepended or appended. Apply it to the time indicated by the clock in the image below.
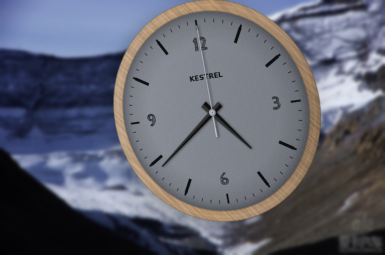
h=4 m=39 s=0
